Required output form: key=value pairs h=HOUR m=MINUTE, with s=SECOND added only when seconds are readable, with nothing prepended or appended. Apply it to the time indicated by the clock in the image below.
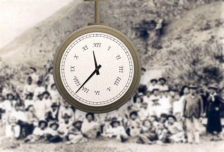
h=11 m=37
